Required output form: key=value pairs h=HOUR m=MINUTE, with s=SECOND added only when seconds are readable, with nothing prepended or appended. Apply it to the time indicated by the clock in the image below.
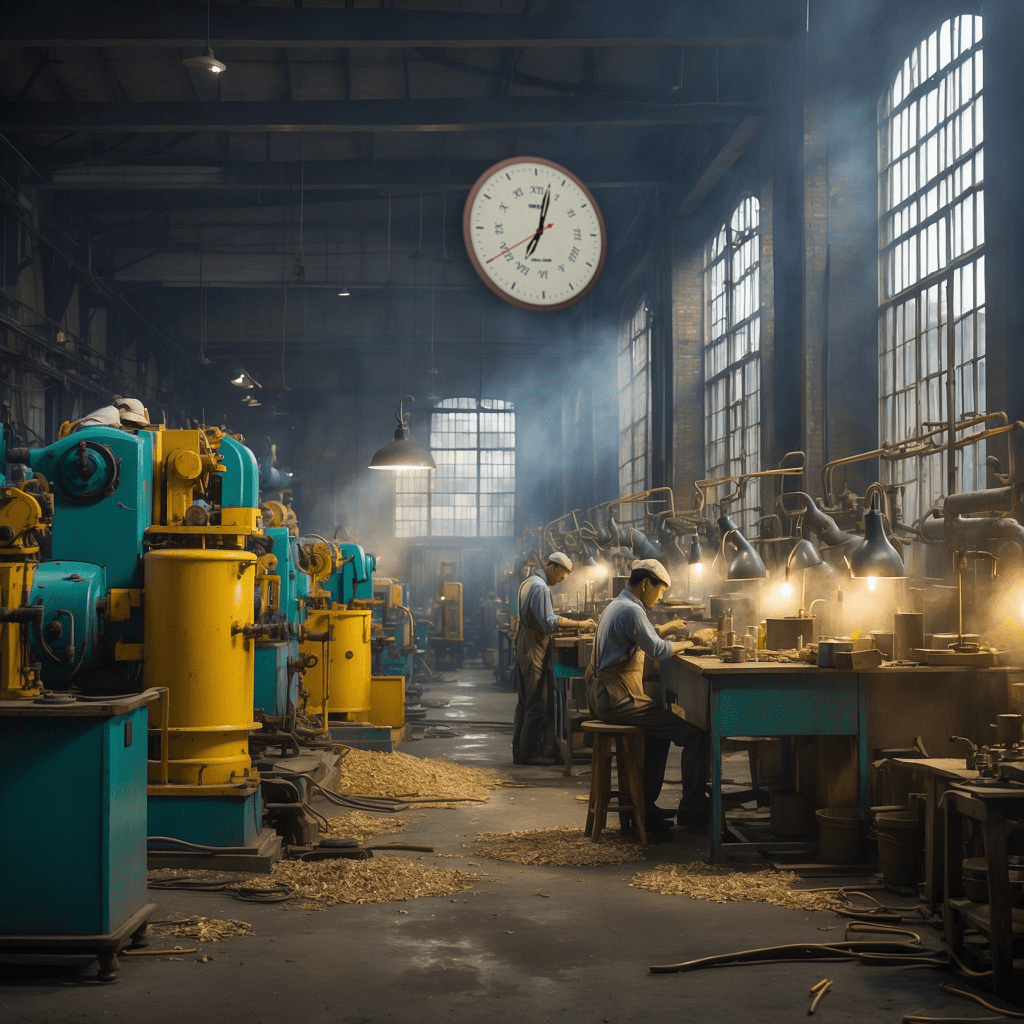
h=7 m=2 s=40
